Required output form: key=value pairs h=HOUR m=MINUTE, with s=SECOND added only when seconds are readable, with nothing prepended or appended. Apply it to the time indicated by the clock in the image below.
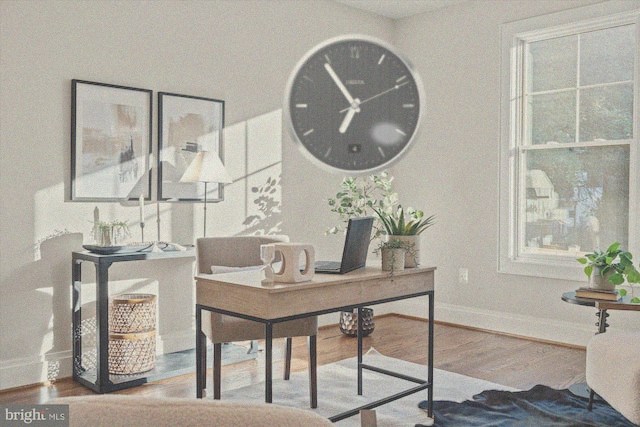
h=6 m=54 s=11
